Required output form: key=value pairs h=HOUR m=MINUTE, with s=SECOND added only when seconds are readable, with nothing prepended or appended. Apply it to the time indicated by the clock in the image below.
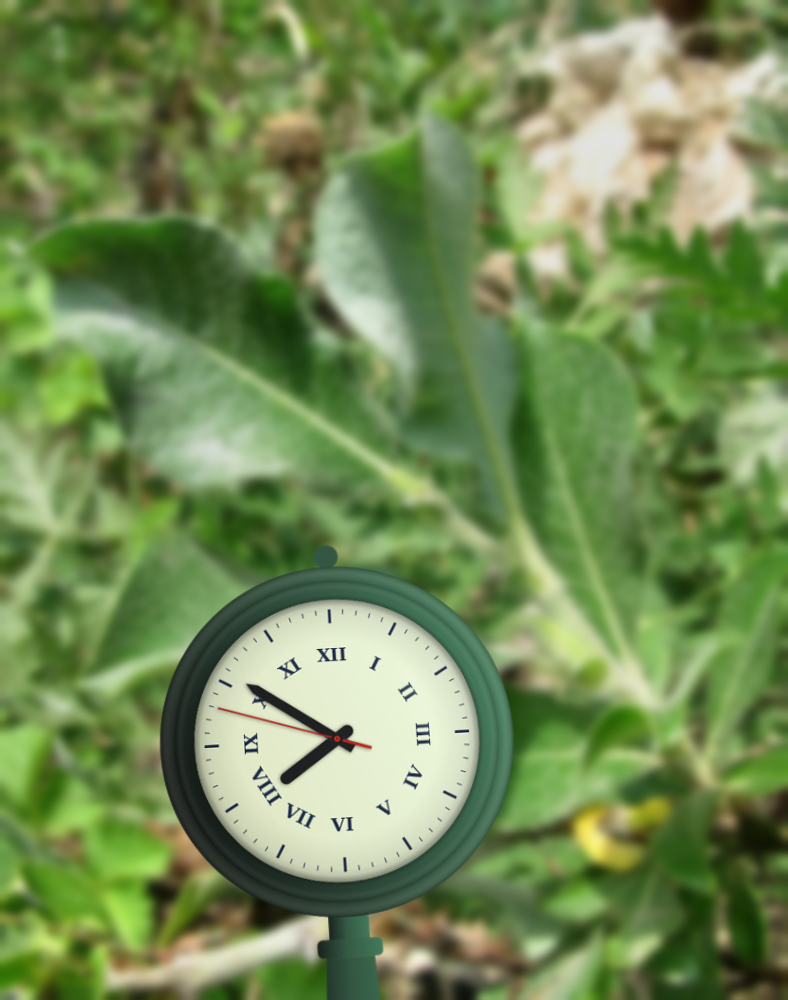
h=7 m=50 s=48
